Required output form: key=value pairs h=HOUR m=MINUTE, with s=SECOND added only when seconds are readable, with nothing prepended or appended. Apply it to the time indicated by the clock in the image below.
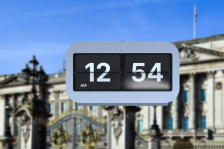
h=12 m=54
